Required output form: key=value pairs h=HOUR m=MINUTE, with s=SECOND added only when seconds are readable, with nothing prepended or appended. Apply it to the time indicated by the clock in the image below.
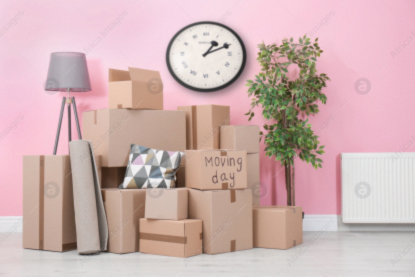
h=1 m=11
